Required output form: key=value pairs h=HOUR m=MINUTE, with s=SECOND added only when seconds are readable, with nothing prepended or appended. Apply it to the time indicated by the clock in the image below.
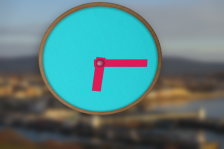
h=6 m=15
